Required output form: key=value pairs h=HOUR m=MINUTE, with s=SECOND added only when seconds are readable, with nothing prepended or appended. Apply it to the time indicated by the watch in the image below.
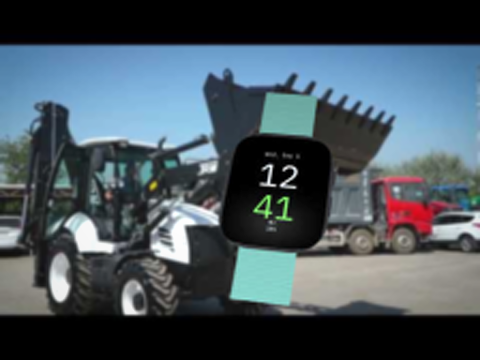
h=12 m=41
